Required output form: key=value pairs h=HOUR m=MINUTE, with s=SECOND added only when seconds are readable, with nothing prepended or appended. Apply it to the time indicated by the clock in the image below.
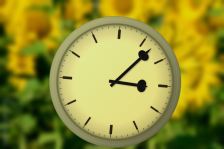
h=3 m=7
